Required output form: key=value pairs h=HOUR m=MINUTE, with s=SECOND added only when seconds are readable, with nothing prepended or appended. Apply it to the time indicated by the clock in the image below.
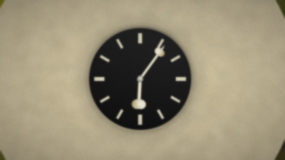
h=6 m=6
